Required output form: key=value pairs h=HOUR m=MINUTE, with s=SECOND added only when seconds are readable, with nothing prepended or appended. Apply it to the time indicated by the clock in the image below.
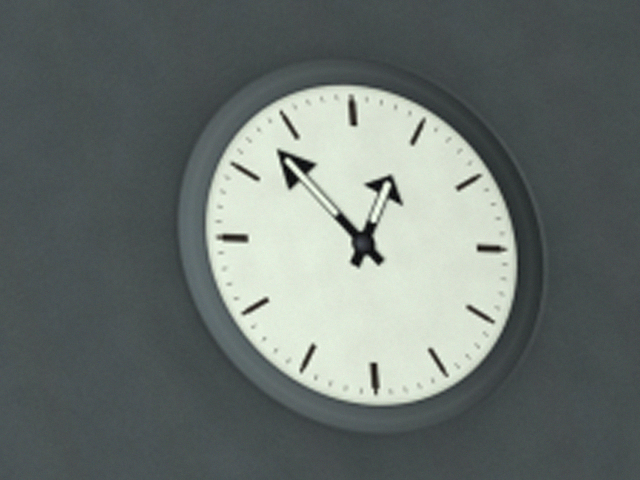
h=12 m=53
